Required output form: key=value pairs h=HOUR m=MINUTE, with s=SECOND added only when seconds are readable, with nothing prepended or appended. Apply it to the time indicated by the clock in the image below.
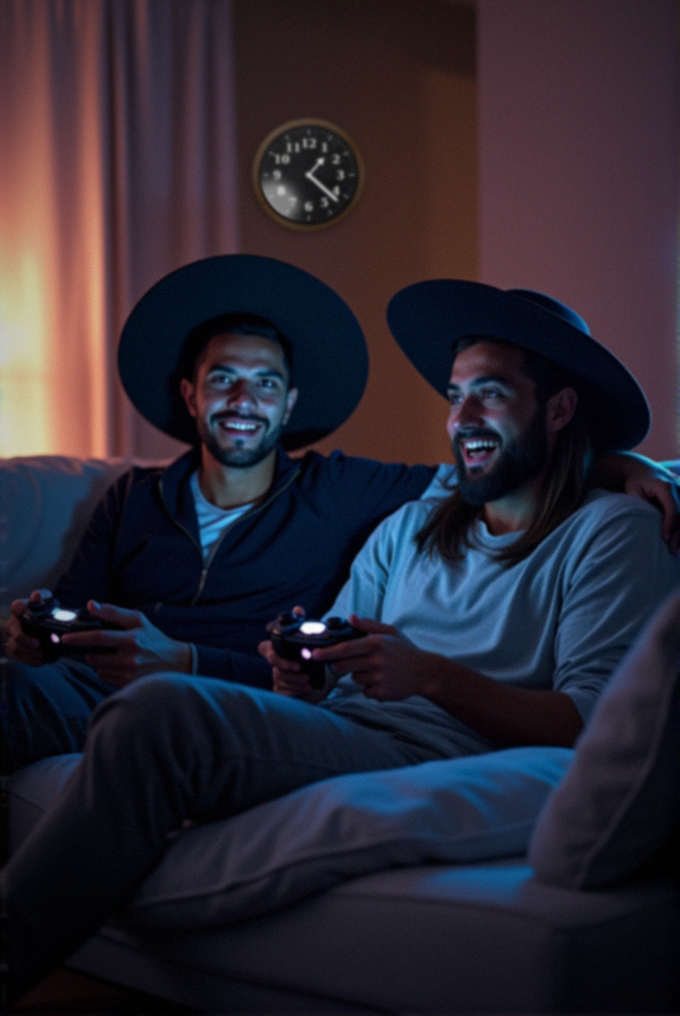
h=1 m=22
